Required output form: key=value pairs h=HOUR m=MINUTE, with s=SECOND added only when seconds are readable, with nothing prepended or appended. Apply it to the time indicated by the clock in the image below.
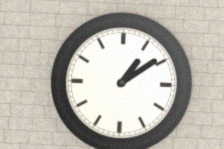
h=1 m=9
